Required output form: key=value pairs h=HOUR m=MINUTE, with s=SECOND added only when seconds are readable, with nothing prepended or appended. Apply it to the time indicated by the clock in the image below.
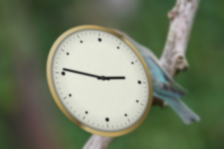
h=2 m=46
